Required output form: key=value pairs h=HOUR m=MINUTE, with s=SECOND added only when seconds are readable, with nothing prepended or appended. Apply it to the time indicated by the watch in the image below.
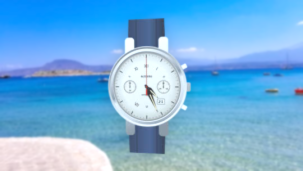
h=4 m=26
